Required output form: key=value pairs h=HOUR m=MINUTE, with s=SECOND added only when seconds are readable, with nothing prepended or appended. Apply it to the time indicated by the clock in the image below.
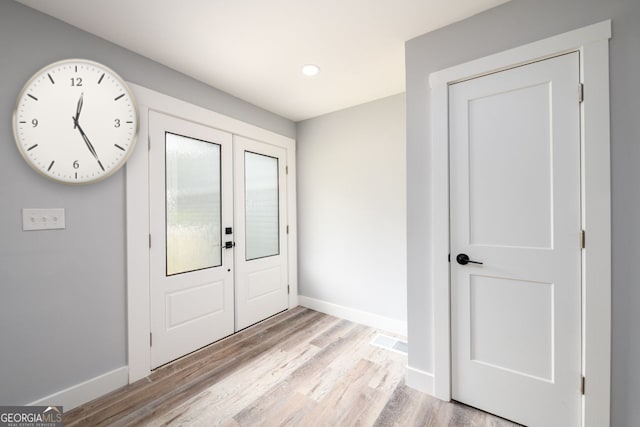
h=12 m=25
